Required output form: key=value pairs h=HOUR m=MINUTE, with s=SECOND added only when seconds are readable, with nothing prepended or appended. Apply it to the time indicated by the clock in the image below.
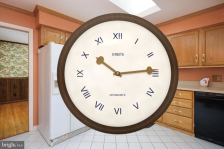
h=10 m=14
